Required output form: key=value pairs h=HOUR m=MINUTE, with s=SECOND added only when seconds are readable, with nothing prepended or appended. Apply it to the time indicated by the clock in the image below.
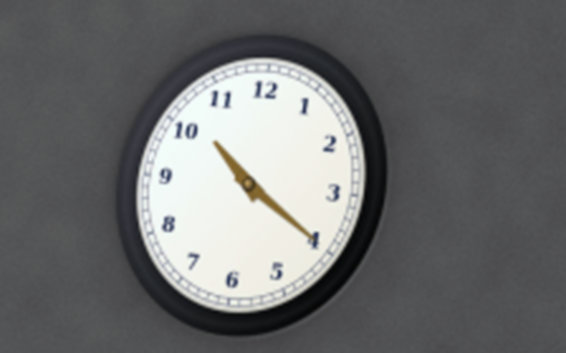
h=10 m=20
